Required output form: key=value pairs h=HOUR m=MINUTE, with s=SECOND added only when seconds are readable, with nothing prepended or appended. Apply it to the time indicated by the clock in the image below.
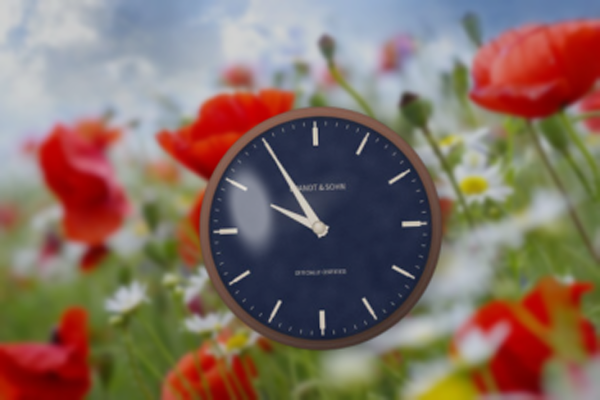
h=9 m=55
